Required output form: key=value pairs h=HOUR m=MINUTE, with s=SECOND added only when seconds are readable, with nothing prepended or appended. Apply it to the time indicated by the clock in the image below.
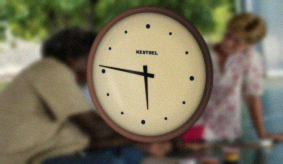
h=5 m=46
